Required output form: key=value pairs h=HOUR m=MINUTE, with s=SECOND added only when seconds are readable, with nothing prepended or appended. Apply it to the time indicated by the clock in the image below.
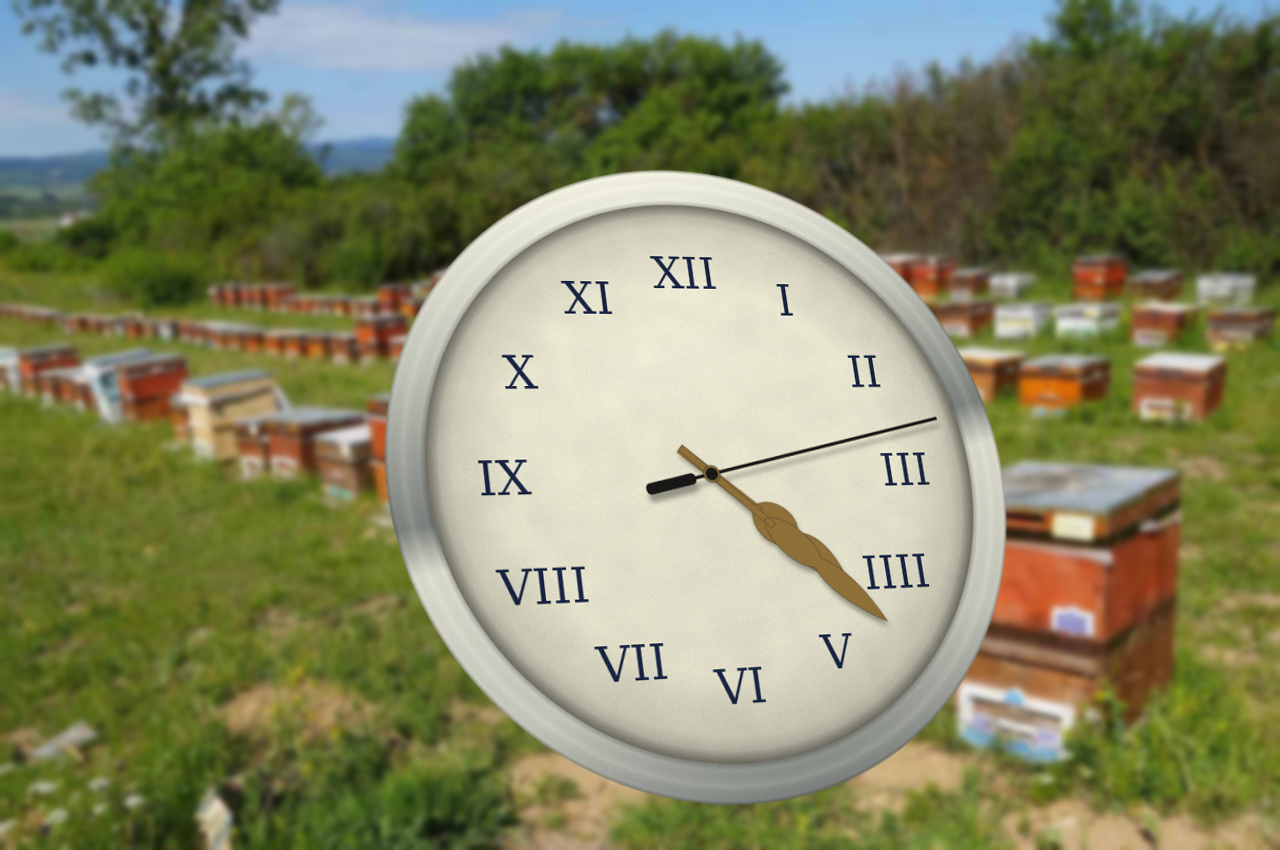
h=4 m=22 s=13
